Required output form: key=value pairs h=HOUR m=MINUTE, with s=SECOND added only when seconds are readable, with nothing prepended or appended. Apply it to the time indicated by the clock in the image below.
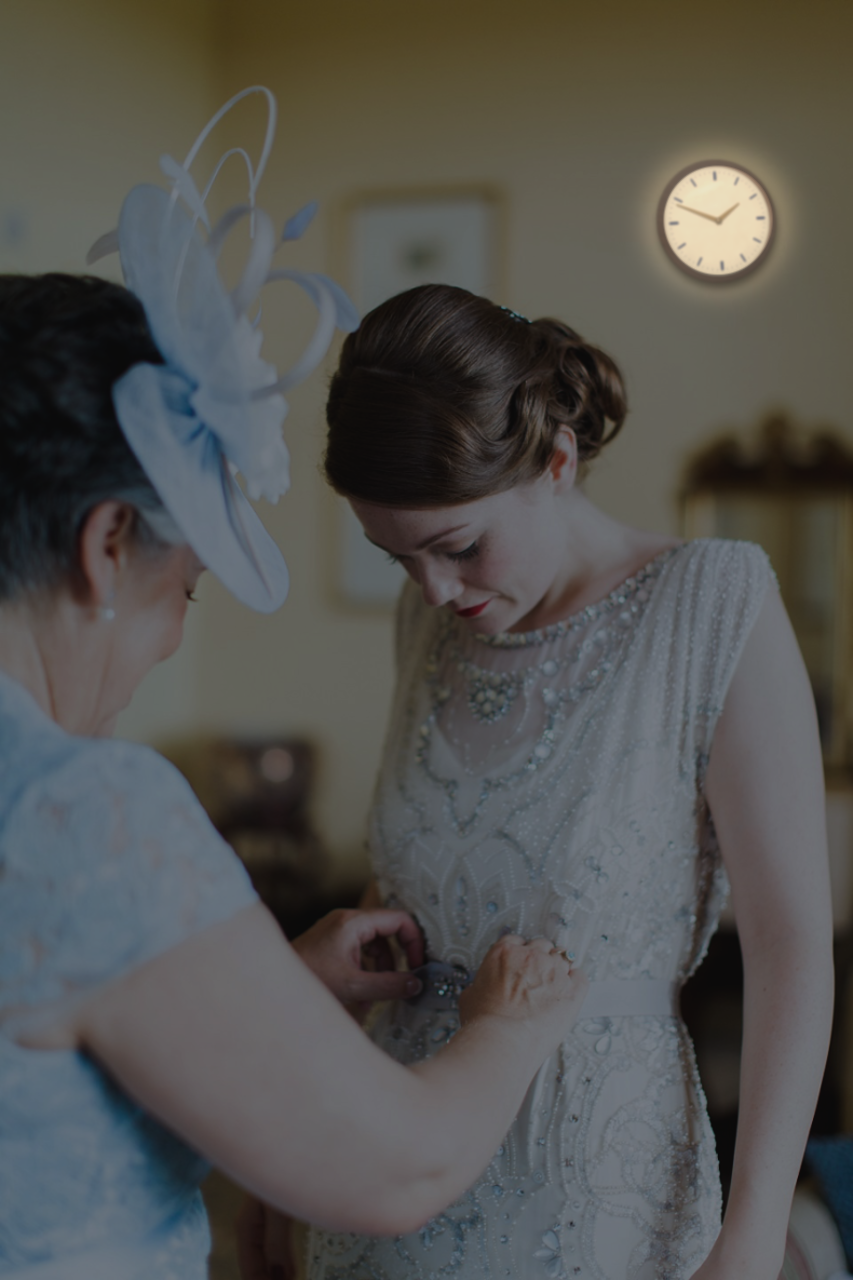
h=1 m=49
